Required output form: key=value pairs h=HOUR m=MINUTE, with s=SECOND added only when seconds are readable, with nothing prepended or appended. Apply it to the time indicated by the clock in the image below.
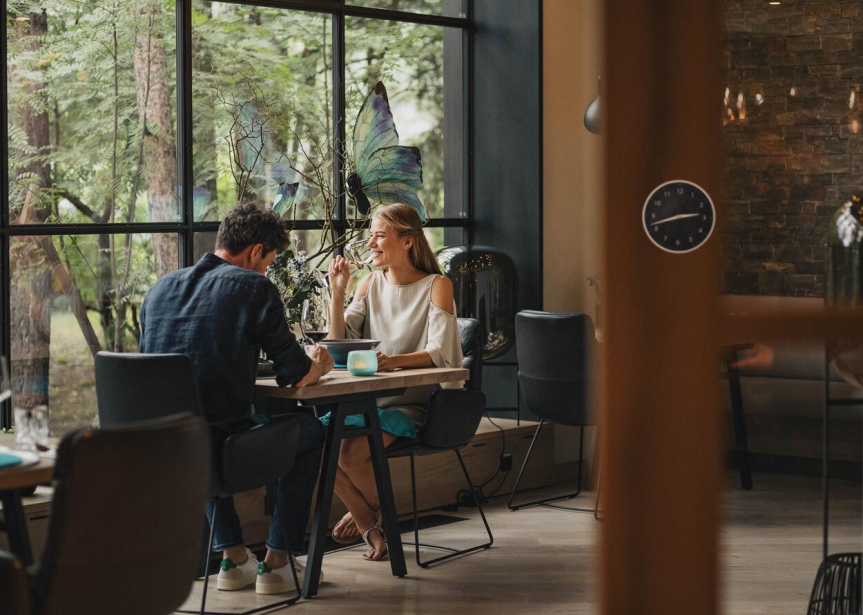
h=2 m=42
